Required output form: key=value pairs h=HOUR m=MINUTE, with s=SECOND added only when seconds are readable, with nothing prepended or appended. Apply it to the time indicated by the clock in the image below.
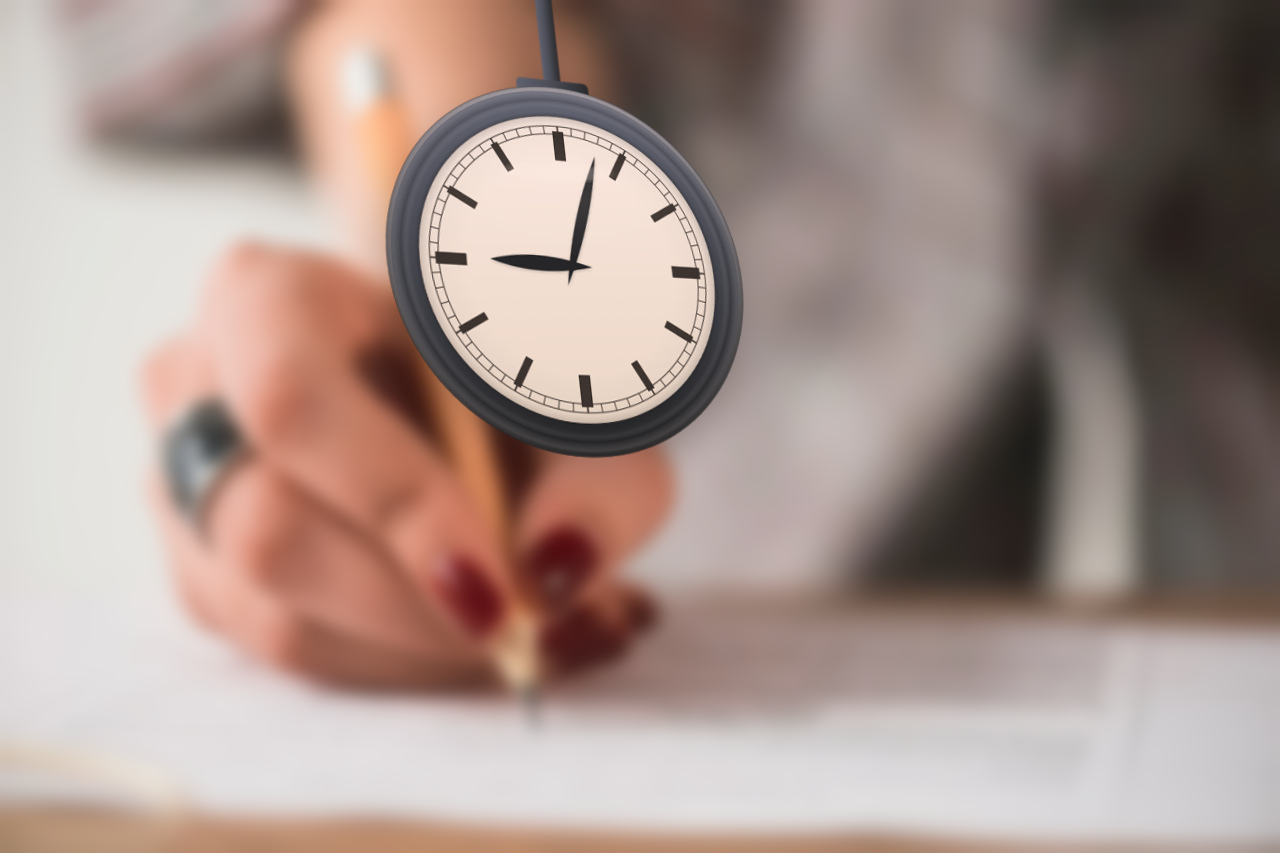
h=9 m=3
